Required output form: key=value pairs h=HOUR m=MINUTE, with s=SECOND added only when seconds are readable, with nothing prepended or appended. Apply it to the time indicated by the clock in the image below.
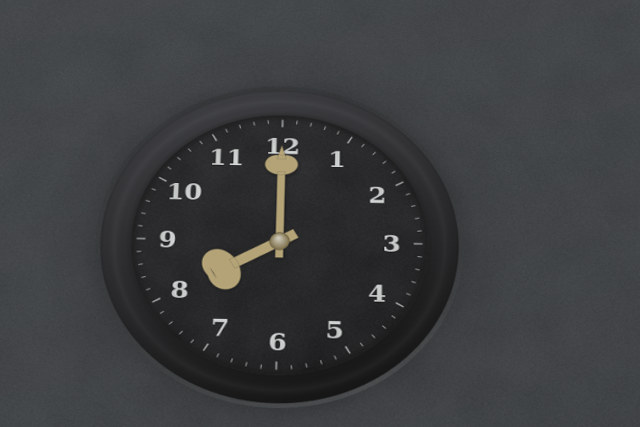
h=8 m=0
